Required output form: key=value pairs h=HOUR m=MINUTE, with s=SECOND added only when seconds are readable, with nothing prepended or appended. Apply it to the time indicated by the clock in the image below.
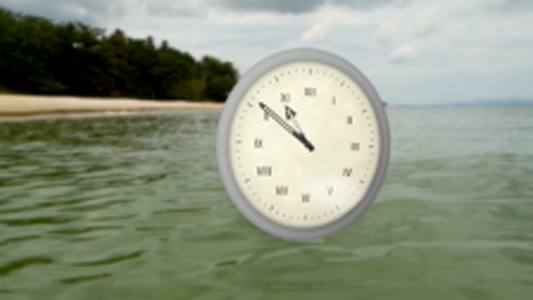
h=10 m=51
